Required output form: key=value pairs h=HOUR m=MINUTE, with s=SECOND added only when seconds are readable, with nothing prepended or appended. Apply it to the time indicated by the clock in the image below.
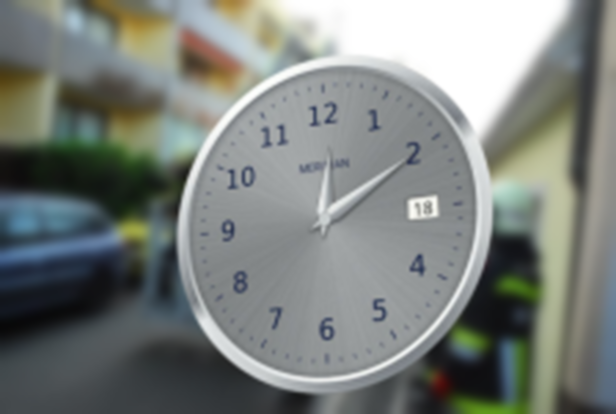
h=12 m=10
